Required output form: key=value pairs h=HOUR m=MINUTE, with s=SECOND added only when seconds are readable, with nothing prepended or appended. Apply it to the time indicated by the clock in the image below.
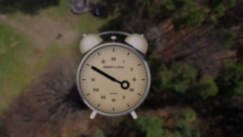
h=3 m=50
